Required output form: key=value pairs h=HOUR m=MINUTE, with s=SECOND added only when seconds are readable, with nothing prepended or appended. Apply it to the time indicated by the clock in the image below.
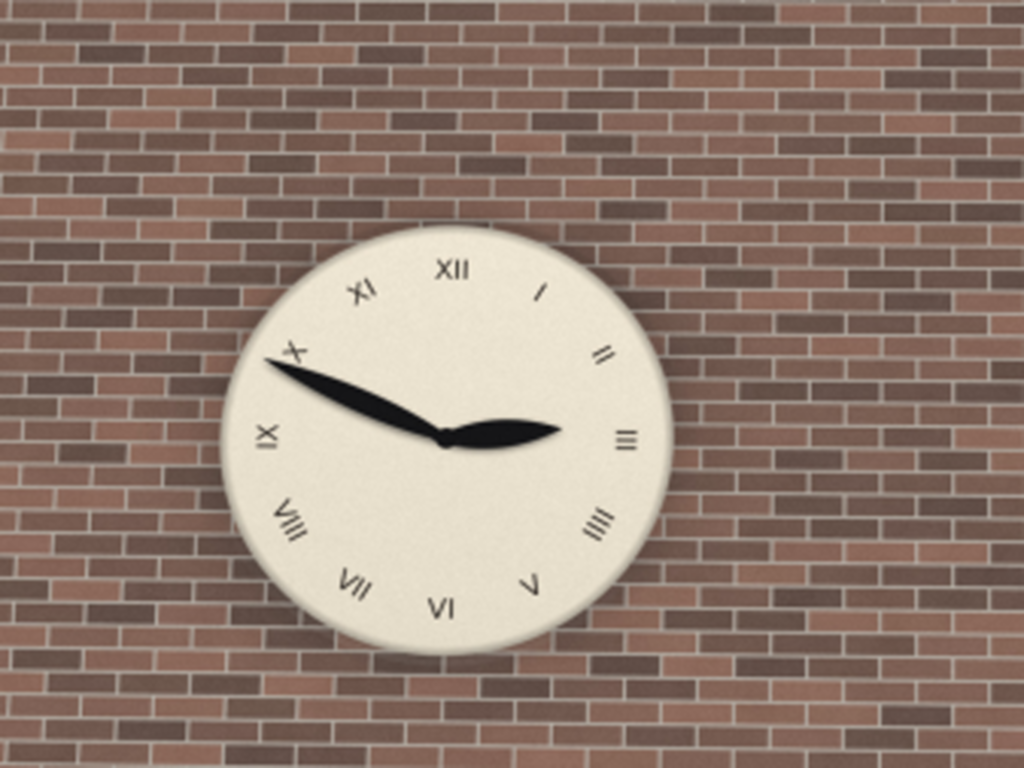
h=2 m=49
